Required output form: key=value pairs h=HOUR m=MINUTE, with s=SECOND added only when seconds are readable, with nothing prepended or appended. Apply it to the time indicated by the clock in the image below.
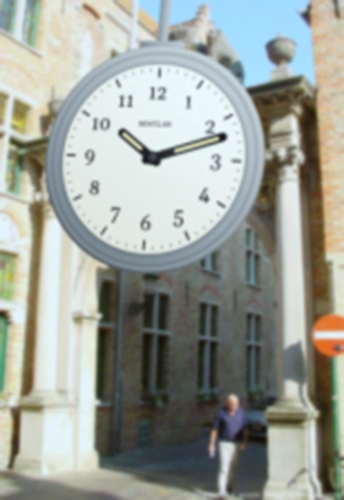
h=10 m=12
